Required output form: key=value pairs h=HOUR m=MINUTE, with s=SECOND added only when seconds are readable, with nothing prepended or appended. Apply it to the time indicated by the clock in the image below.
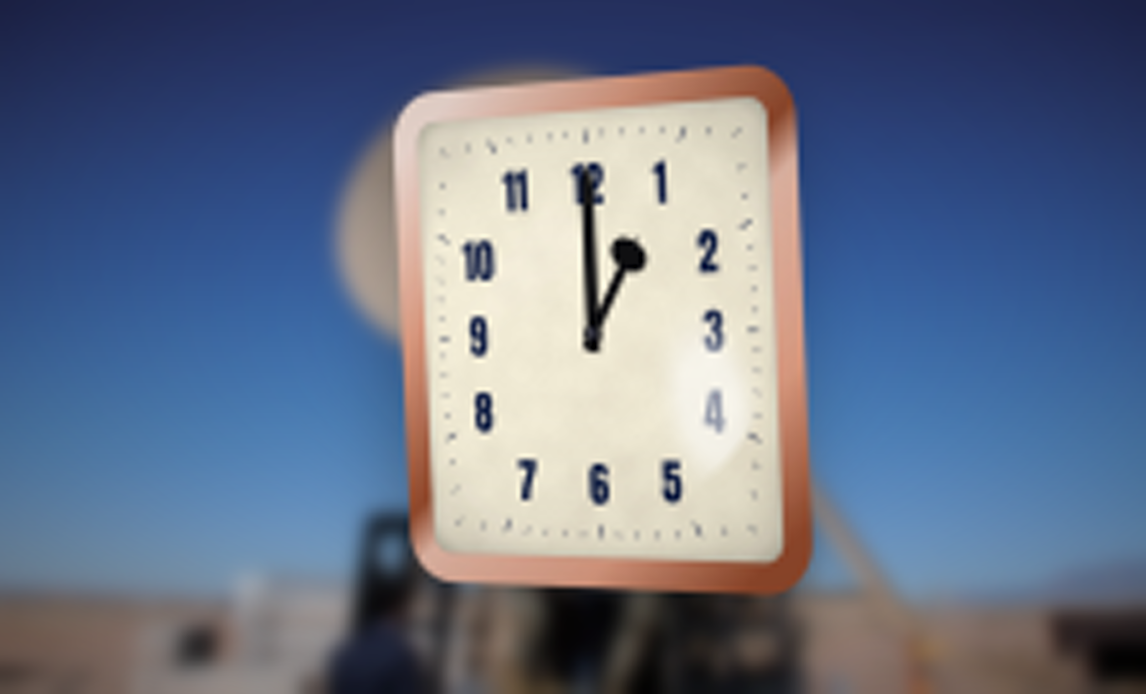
h=1 m=0
